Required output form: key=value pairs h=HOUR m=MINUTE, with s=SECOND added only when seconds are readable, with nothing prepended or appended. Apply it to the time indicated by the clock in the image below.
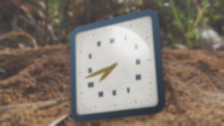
h=7 m=43
